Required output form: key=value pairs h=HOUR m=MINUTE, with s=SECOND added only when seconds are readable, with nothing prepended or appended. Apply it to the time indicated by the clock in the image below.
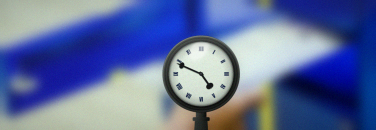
h=4 m=49
